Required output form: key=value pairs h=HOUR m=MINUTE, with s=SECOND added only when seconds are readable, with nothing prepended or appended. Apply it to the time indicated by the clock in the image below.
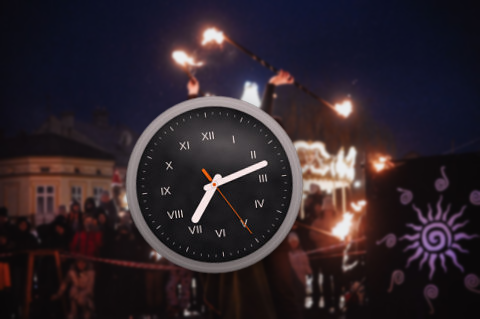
h=7 m=12 s=25
